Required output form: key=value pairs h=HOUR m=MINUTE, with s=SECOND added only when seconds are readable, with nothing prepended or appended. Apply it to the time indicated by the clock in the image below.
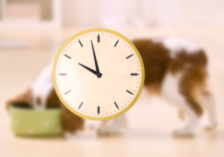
h=9 m=58
